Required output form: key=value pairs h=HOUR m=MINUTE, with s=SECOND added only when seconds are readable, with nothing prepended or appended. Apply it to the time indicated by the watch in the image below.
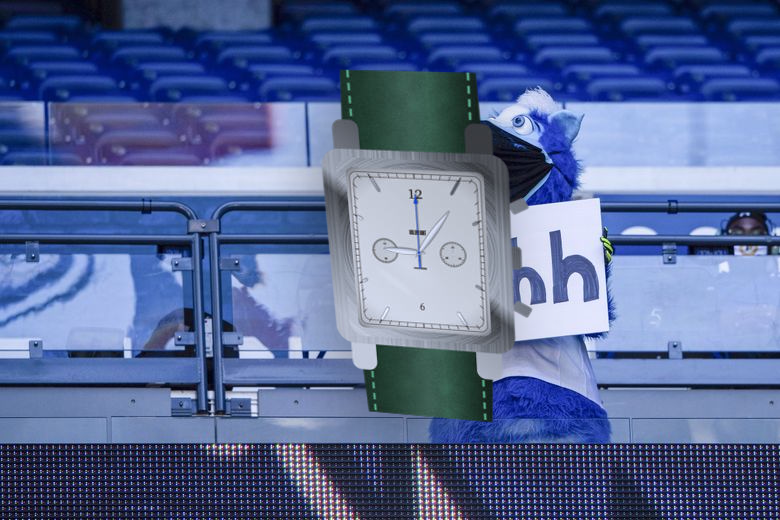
h=9 m=6
